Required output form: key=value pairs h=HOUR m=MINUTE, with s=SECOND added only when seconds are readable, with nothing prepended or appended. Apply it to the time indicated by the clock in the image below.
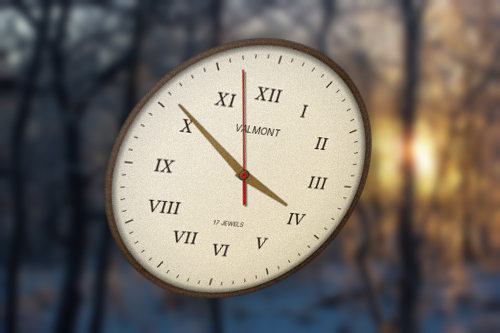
h=3 m=50 s=57
